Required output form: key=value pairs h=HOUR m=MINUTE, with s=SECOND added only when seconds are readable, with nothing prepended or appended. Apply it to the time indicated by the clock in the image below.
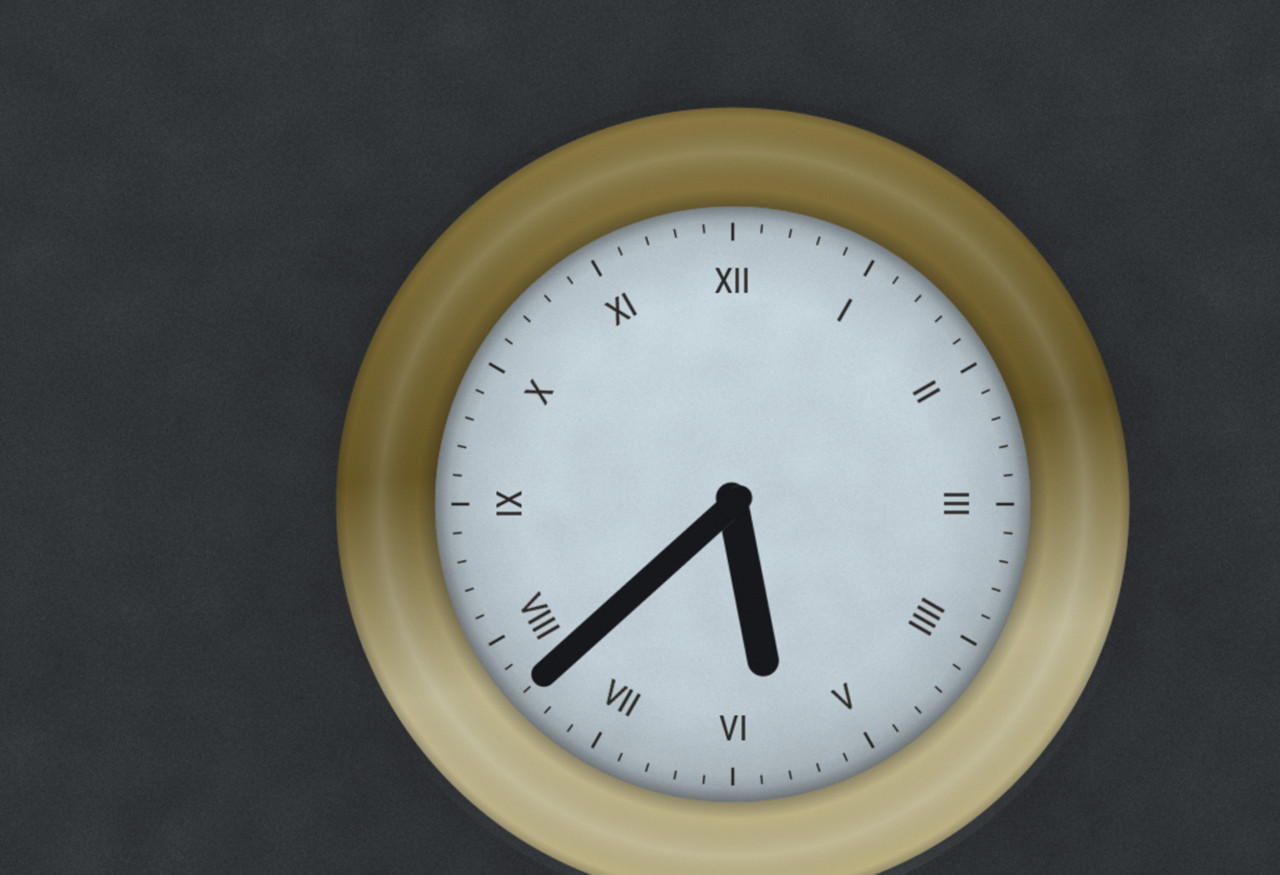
h=5 m=38
